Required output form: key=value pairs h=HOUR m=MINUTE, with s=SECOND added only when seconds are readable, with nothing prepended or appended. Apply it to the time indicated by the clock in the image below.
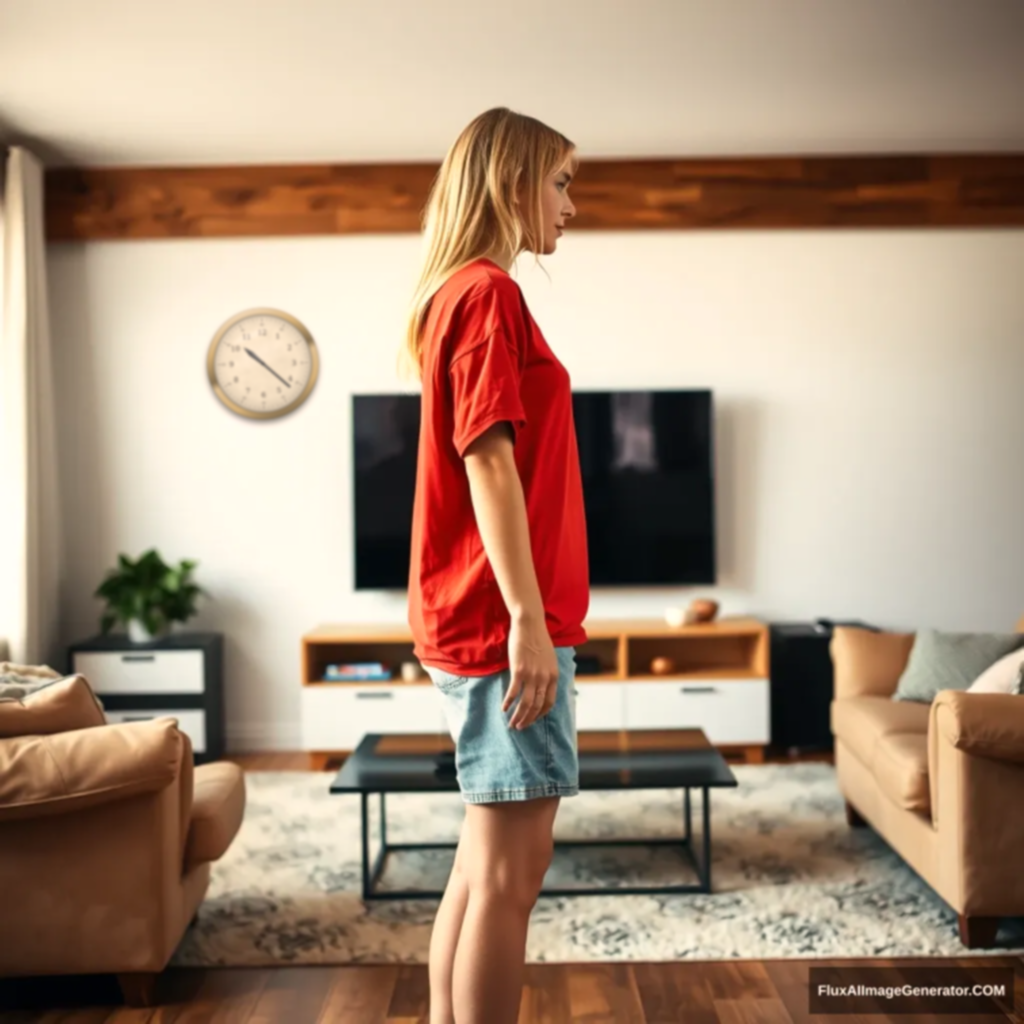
h=10 m=22
